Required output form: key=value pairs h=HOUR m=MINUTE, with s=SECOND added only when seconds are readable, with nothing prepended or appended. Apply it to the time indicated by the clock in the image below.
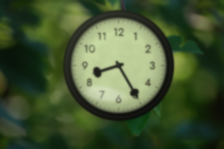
h=8 m=25
